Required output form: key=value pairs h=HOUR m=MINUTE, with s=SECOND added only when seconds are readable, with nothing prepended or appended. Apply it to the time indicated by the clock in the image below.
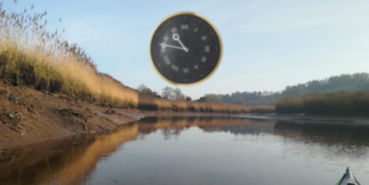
h=10 m=47
